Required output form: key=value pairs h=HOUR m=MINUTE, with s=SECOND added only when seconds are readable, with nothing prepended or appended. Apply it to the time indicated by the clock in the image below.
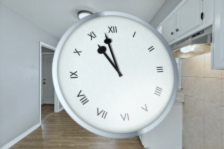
h=10 m=58
